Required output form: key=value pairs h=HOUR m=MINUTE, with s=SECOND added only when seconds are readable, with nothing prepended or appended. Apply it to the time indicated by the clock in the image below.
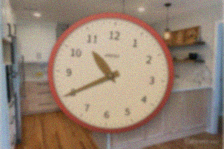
h=10 m=40
